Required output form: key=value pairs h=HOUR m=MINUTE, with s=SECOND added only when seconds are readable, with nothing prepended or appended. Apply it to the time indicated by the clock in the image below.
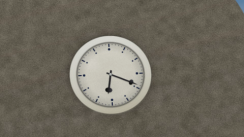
h=6 m=19
